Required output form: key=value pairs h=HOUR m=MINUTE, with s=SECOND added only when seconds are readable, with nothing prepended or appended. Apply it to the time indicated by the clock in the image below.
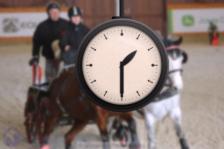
h=1 m=30
